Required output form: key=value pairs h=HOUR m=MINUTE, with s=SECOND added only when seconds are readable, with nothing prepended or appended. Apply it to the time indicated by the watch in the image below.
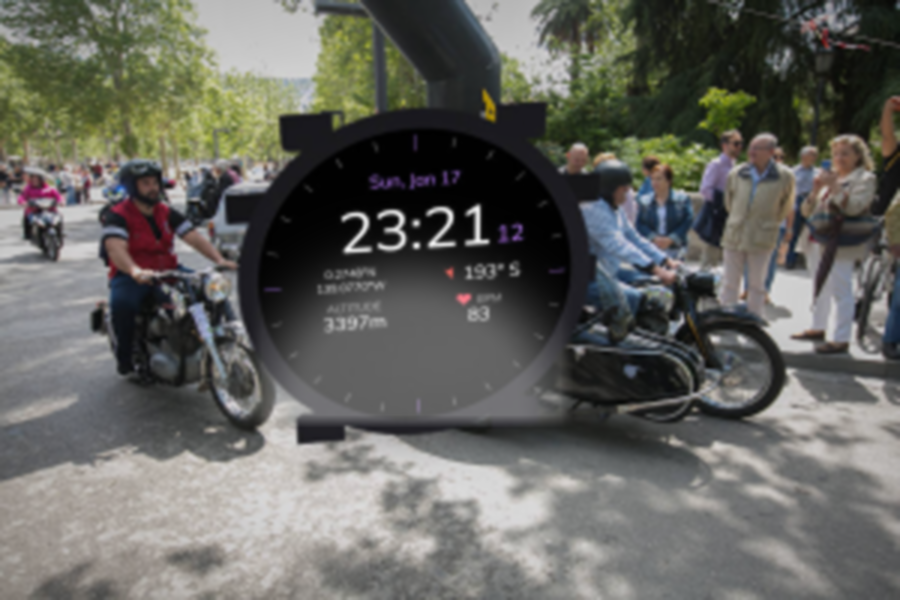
h=23 m=21
